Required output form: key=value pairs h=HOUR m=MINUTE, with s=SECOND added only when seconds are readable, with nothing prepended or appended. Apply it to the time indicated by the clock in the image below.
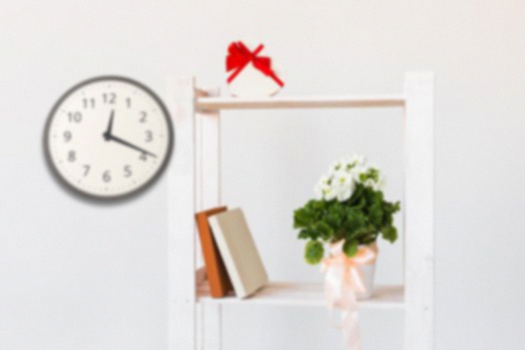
h=12 m=19
